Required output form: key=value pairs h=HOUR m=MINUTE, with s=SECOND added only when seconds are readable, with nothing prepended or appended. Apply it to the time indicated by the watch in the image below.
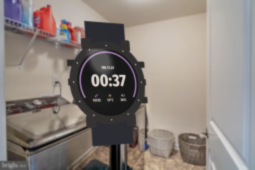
h=0 m=37
